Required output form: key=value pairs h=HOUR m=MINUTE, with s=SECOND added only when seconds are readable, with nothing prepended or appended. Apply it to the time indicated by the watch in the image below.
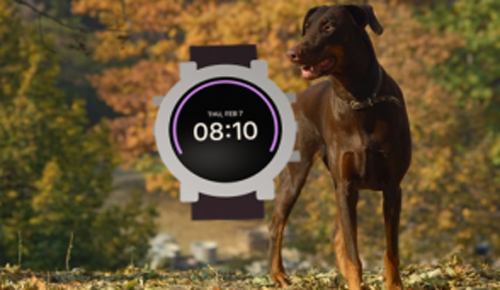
h=8 m=10
